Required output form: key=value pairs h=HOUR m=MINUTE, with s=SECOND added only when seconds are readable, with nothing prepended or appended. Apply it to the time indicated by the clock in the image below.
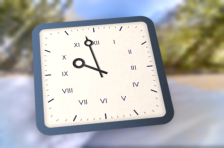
h=9 m=58
